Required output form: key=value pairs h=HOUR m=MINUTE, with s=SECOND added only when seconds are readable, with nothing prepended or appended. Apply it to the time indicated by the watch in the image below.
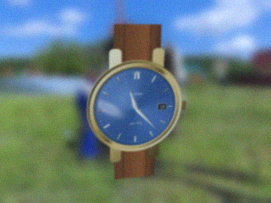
h=11 m=23
